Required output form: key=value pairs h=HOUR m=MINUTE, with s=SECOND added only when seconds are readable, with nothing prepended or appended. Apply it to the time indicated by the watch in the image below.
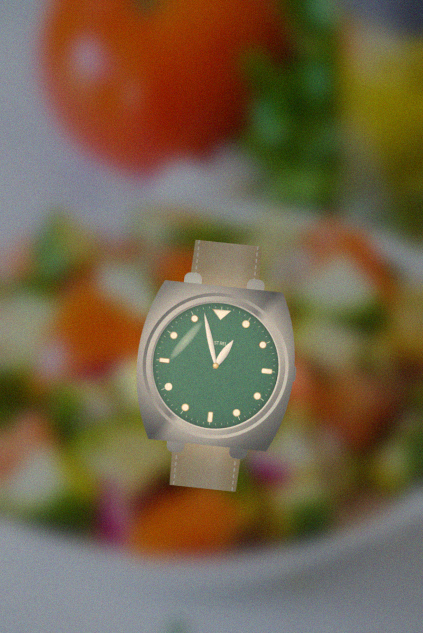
h=12 m=57
